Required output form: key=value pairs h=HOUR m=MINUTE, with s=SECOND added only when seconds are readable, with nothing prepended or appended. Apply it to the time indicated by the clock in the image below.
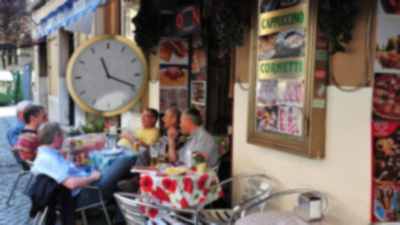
h=11 m=19
